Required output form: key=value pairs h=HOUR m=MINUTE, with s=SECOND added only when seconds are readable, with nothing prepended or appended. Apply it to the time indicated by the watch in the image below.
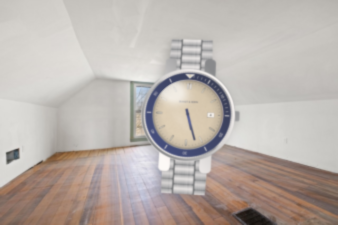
h=5 m=27
